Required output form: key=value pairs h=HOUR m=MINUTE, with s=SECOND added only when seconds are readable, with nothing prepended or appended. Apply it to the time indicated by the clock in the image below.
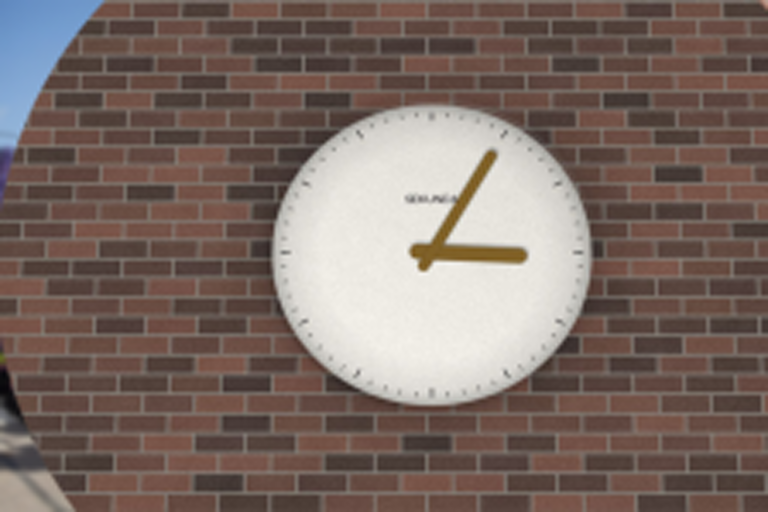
h=3 m=5
